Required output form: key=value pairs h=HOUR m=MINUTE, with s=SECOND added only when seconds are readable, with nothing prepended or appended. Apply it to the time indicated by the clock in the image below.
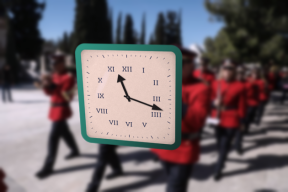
h=11 m=18
